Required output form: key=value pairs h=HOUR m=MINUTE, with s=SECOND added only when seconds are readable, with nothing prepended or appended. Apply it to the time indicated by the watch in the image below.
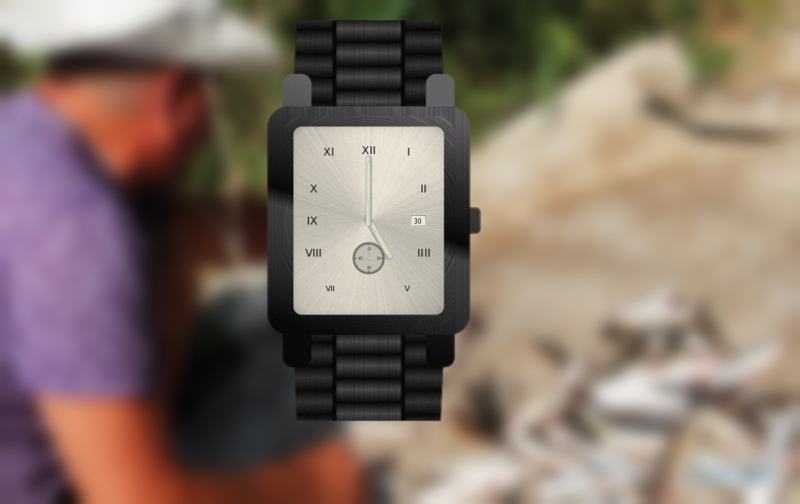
h=5 m=0
